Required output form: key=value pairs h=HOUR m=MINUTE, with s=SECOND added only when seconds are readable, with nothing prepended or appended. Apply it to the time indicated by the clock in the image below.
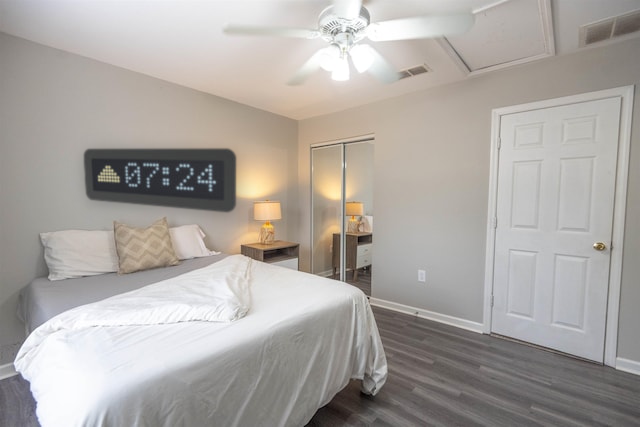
h=7 m=24
